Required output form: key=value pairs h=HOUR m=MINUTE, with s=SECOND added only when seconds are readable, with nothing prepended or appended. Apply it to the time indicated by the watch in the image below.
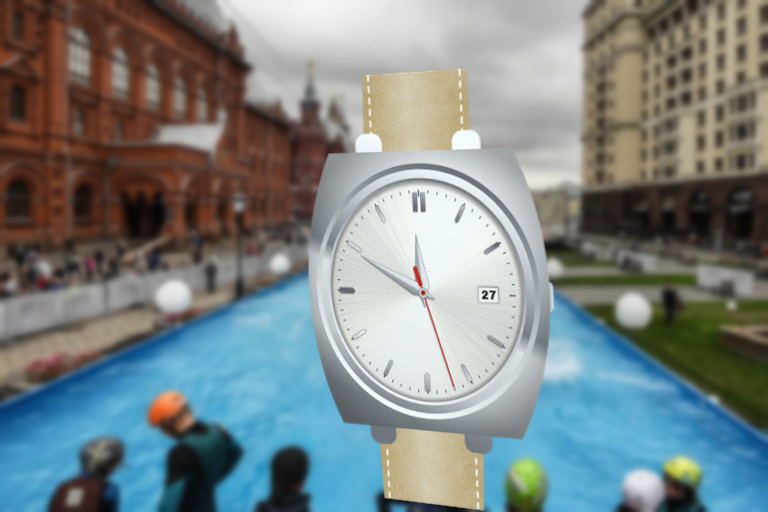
h=11 m=49 s=27
